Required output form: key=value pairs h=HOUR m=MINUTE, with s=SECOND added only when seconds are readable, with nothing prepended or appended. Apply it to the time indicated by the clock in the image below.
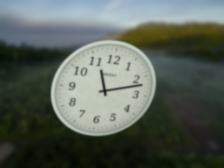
h=11 m=12
